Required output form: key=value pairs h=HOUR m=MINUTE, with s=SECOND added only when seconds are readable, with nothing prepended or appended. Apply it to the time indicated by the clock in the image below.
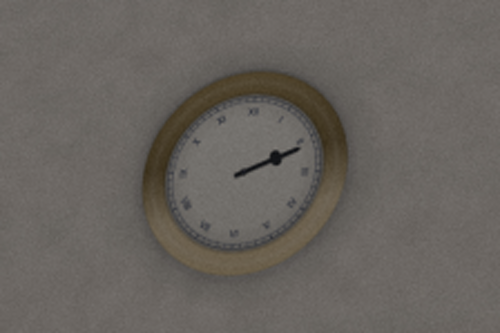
h=2 m=11
